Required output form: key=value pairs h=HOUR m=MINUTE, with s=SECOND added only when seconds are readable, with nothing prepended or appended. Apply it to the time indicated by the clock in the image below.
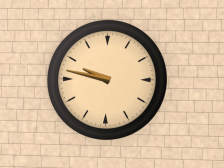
h=9 m=47
